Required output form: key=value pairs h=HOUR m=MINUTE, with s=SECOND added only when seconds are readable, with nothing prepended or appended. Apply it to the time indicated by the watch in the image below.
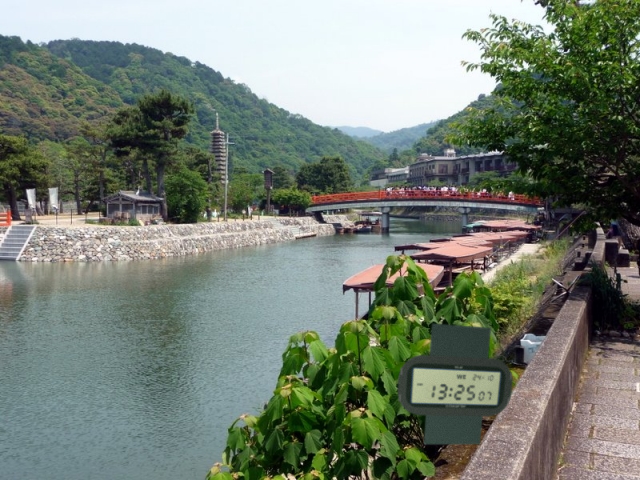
h=13 m=25 s=7
